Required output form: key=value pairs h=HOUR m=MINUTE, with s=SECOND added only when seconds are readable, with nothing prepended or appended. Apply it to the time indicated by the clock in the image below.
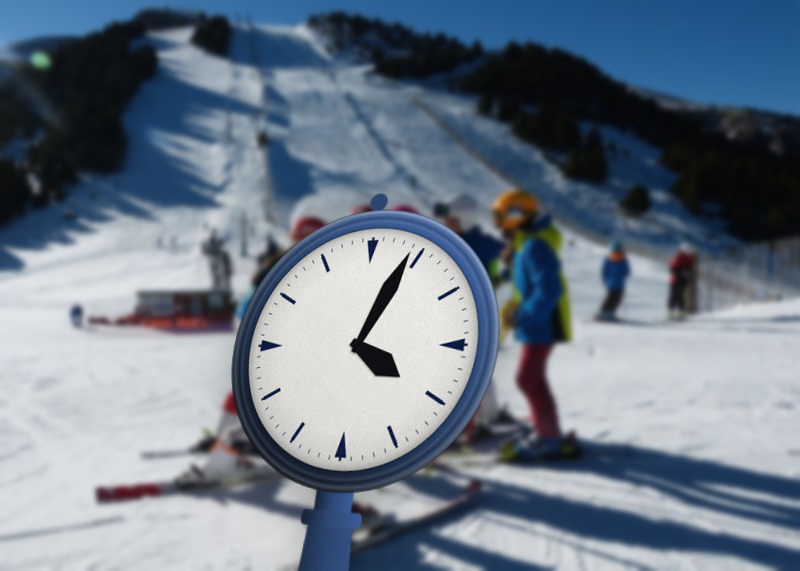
h=4 m=4
